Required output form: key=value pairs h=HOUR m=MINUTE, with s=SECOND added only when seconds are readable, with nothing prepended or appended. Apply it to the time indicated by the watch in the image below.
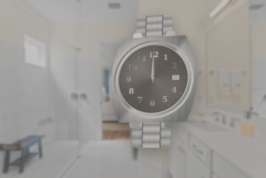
h=12 m=0
